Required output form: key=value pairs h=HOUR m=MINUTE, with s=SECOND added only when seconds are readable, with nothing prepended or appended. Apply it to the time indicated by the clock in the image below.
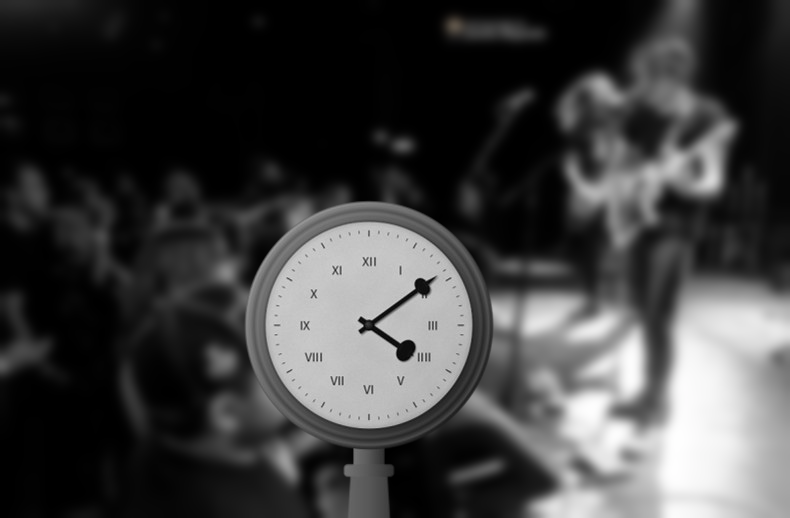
h=4 m=9
